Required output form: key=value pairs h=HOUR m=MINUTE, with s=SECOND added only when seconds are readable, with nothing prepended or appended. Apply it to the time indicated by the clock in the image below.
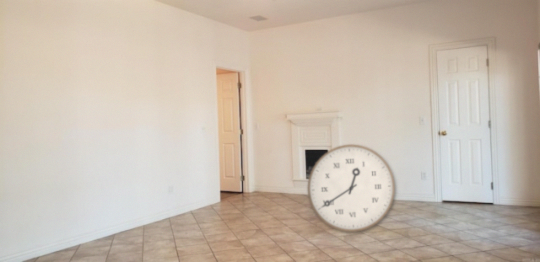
h=12 m=40
